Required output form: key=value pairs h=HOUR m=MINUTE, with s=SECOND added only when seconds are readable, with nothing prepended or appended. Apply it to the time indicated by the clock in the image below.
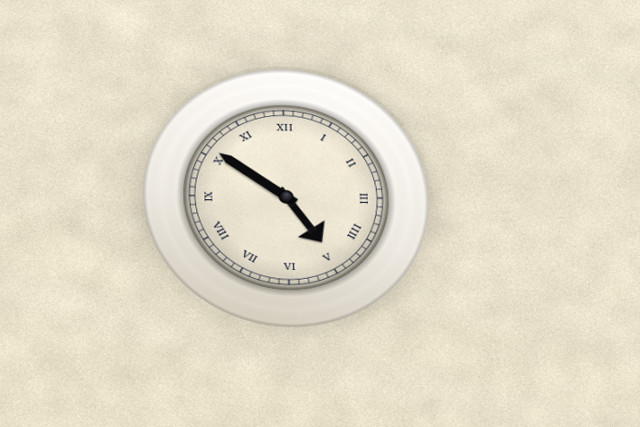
h=4 m=51
